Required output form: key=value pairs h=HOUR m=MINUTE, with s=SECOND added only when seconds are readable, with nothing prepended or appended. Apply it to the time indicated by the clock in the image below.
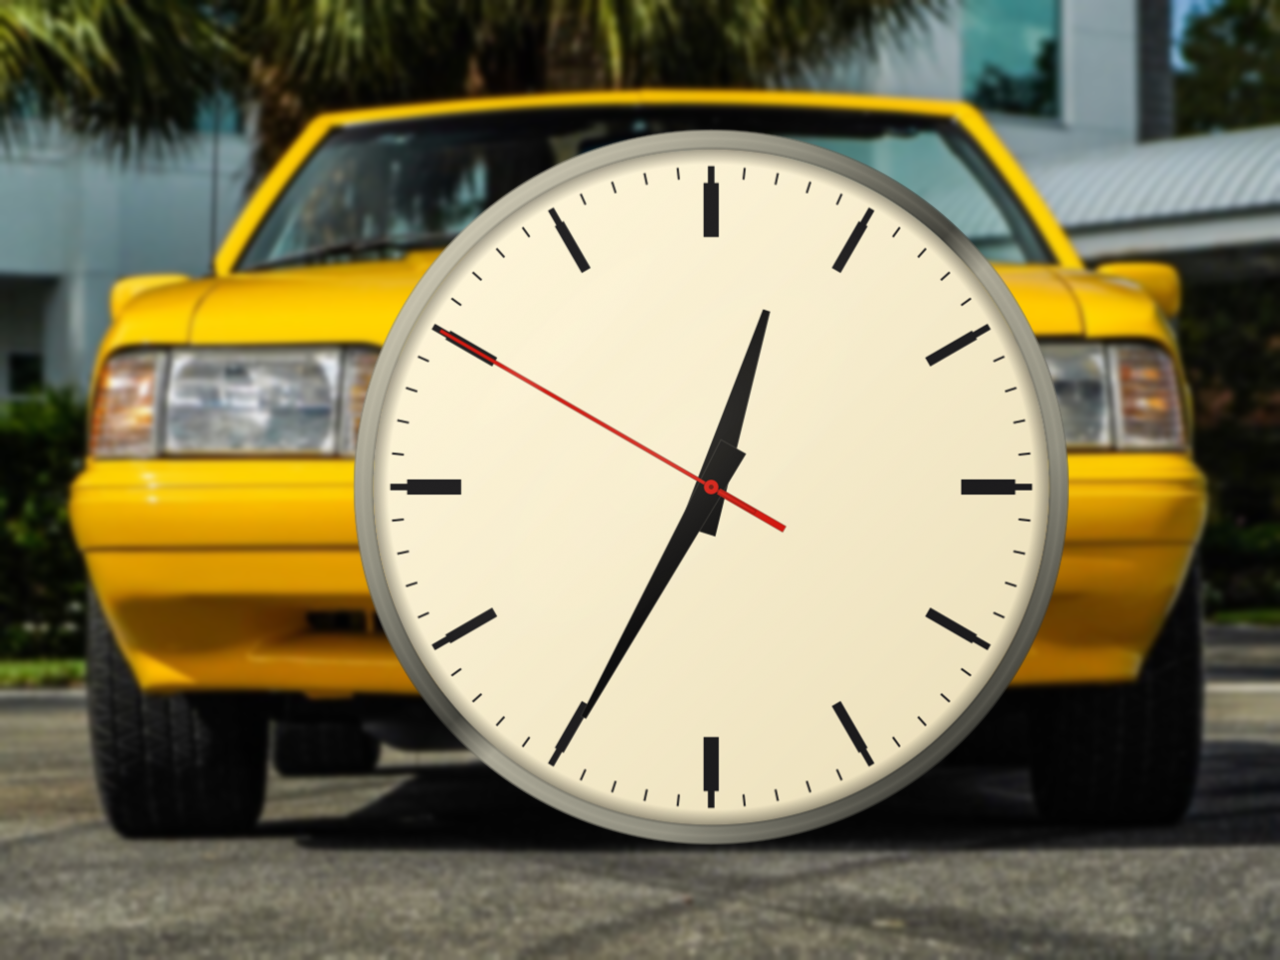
h=12 m=34 s=50
